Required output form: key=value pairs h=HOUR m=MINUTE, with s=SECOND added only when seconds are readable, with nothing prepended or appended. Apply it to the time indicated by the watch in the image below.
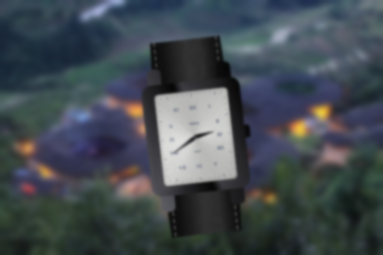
h=2 m=40
